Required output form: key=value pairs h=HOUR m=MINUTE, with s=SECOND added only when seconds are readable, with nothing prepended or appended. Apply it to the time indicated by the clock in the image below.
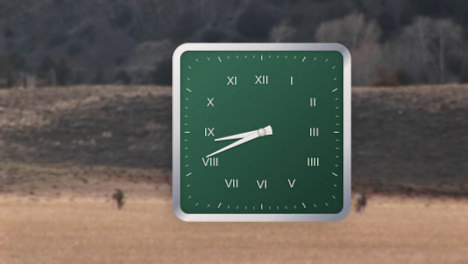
h=8 m=41
